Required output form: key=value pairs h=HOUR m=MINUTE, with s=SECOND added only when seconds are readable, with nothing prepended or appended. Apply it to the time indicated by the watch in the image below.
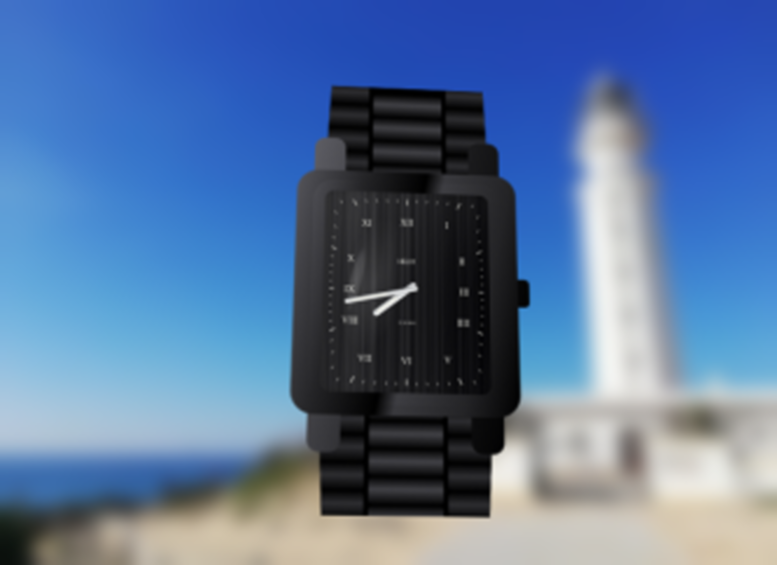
h=7 m=43
